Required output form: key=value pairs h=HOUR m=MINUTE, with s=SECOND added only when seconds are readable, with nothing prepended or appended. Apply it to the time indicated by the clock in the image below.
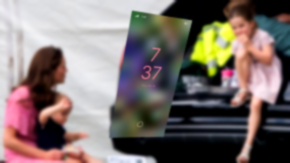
h=7 m=37
